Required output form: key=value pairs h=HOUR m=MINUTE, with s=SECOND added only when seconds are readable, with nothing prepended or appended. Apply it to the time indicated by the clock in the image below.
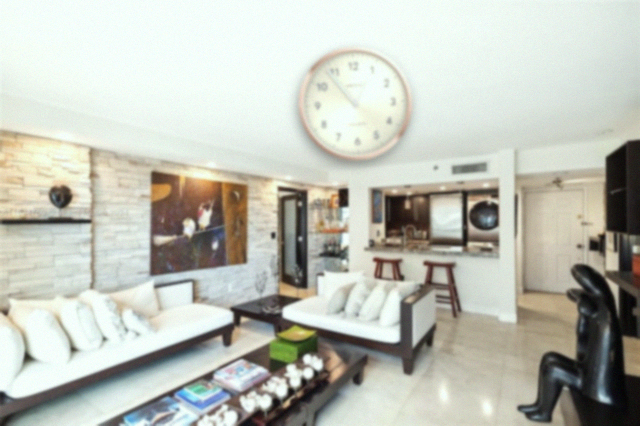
h=12 m=54
